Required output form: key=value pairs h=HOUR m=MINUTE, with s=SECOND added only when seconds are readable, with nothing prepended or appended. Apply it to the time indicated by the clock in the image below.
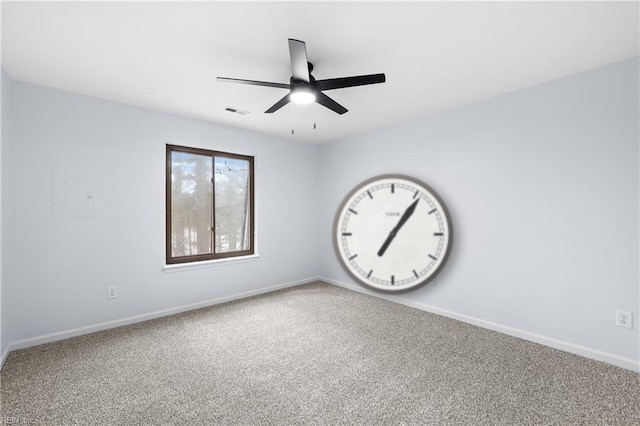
h=7 m=6
